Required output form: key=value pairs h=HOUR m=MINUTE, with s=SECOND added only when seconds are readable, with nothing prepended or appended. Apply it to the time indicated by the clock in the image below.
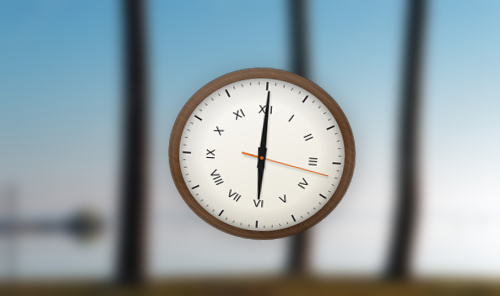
h=6 m=0 s=17
